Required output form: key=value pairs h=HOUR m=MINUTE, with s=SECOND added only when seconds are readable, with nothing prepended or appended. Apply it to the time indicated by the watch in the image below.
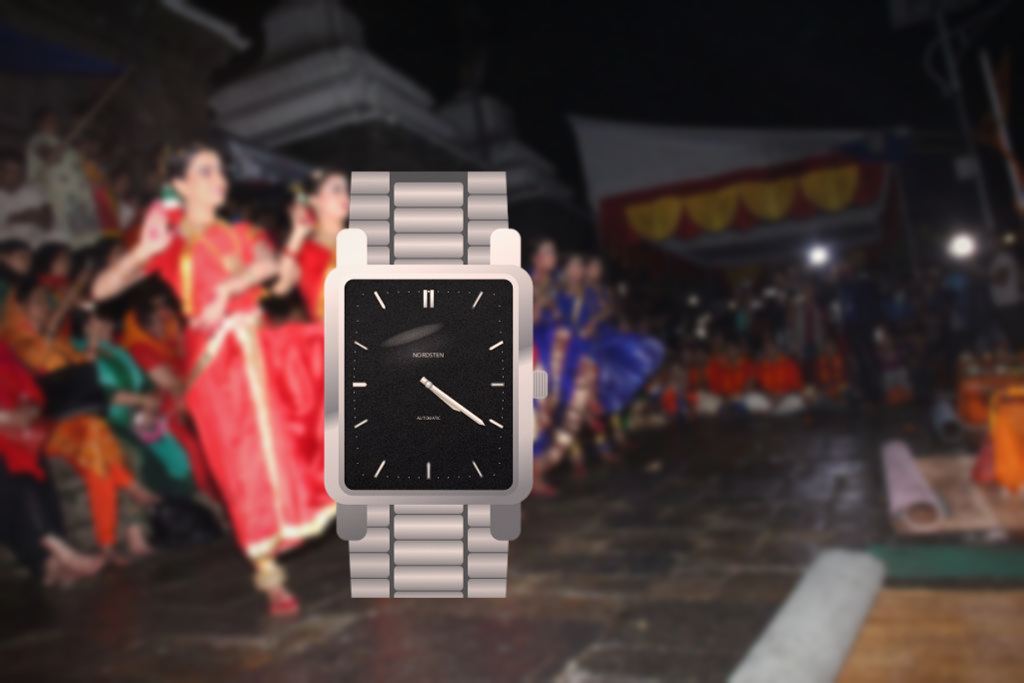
h=4 m=21
